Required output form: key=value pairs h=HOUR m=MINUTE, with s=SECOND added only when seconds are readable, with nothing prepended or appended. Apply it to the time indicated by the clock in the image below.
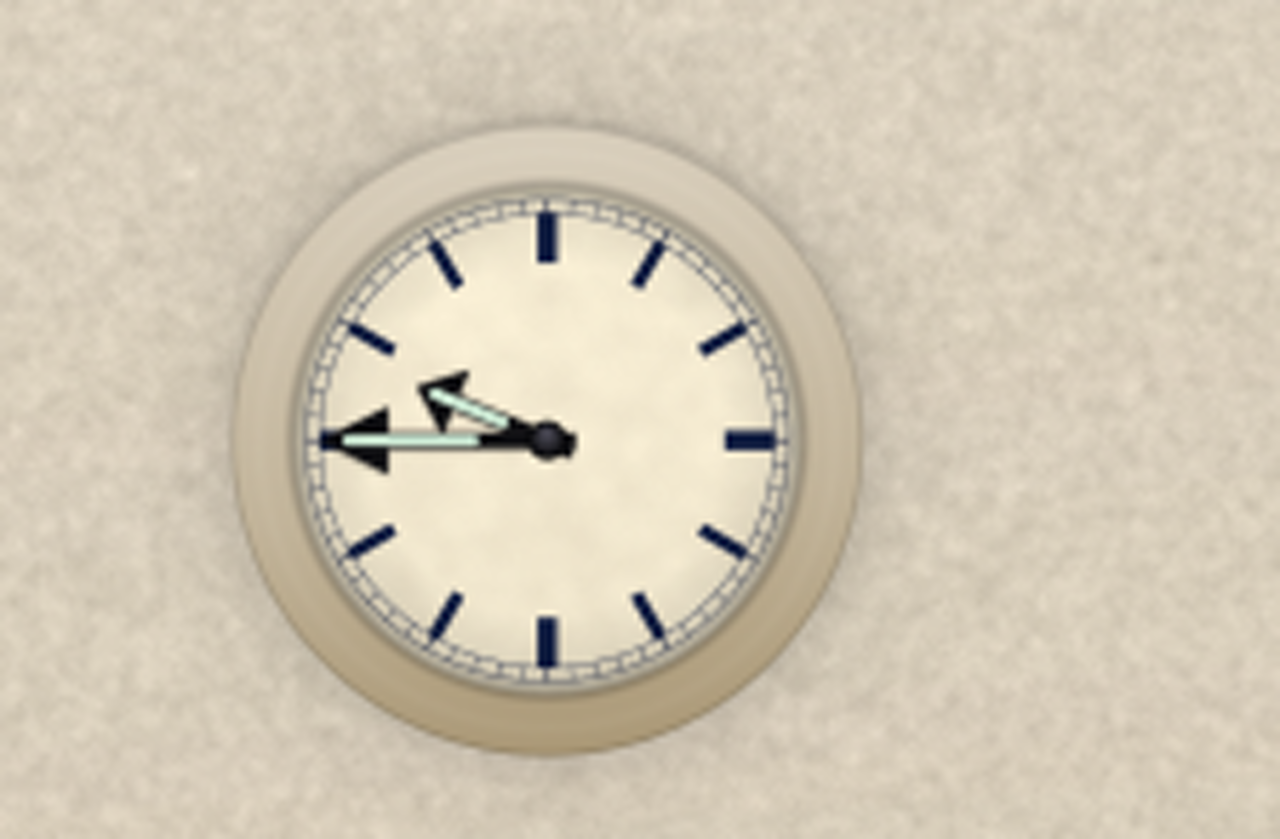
h=9 m=45
